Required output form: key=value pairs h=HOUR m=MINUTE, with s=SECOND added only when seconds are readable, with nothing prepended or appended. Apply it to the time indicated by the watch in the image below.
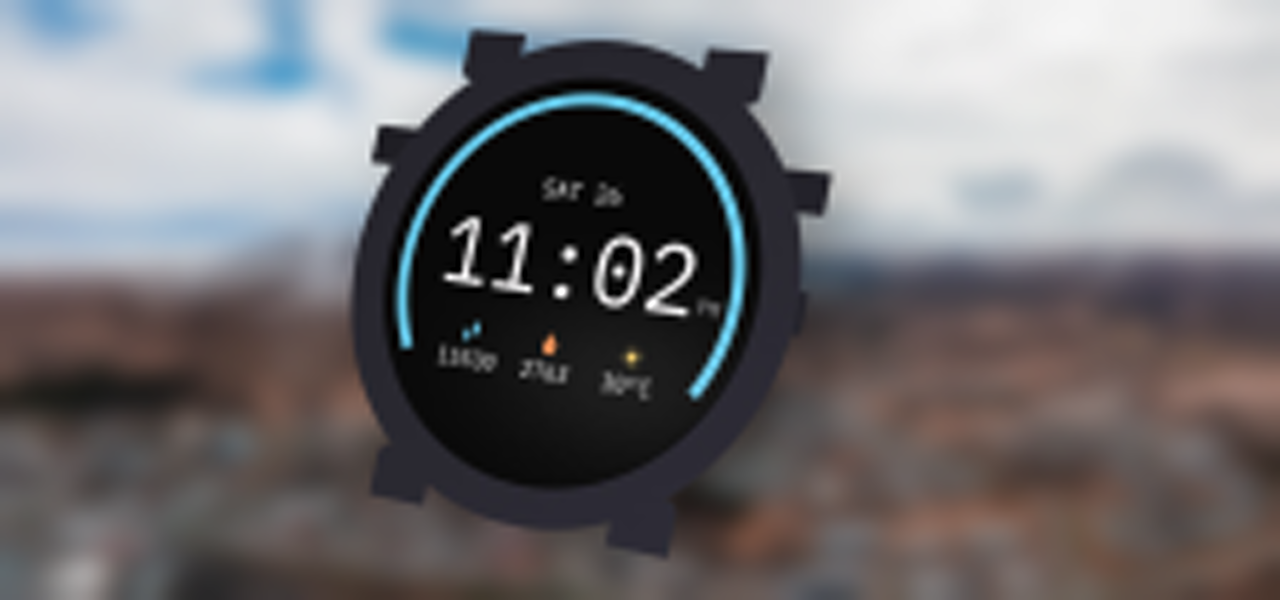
h=11 m=2
